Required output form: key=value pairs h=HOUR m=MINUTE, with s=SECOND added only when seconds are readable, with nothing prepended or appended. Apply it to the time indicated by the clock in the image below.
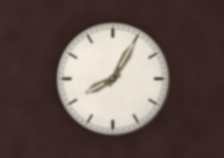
h=8 m=5
